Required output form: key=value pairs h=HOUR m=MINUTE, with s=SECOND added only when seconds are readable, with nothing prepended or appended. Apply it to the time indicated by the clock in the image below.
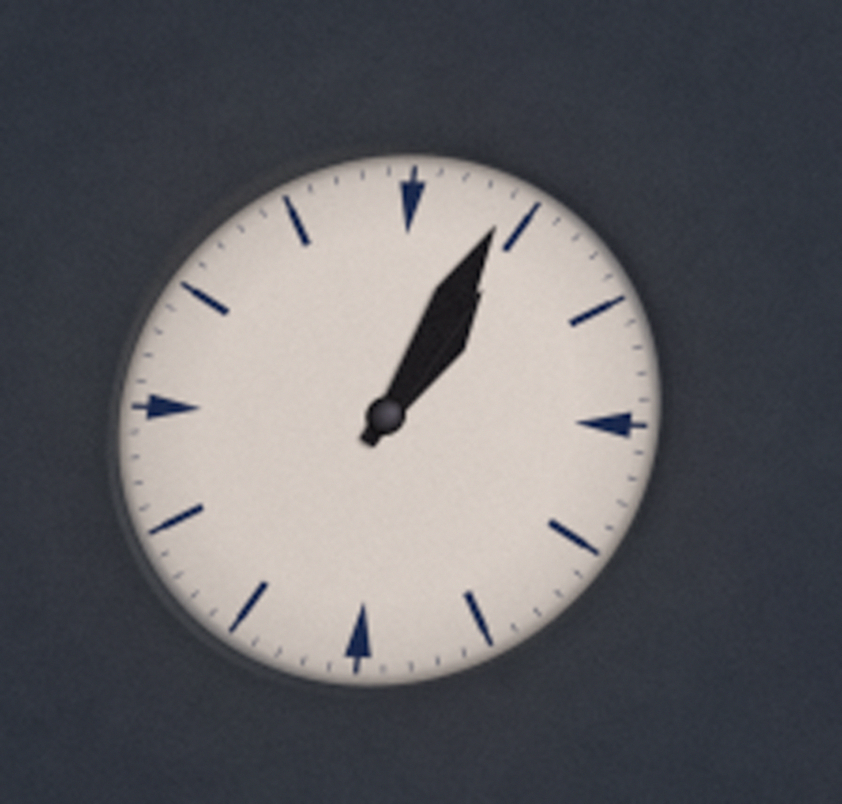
h=1 m=4
